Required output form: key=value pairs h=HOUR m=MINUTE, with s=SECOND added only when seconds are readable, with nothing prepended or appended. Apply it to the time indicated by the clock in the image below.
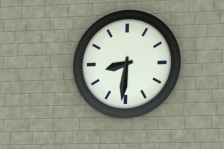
h=8 m=31
